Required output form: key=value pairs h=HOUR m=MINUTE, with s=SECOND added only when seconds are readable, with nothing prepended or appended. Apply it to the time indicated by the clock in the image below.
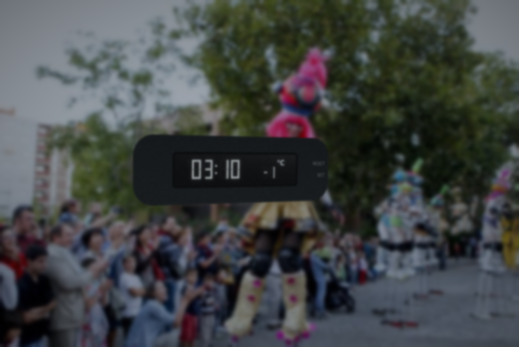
h=3 m=10
